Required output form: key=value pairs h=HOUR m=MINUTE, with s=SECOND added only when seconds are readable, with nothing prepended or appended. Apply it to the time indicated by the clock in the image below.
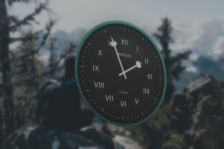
h=1 m=56
